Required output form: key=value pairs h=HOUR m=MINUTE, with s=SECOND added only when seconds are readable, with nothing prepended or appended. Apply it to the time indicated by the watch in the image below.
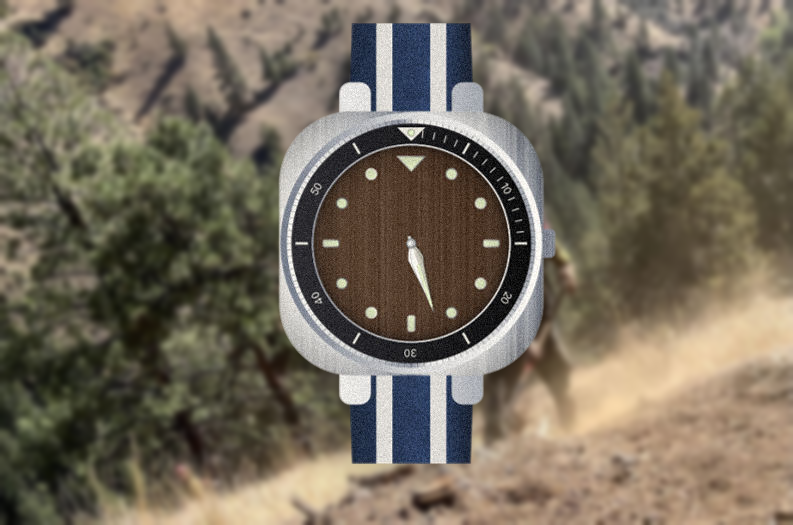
h=5 m=27
